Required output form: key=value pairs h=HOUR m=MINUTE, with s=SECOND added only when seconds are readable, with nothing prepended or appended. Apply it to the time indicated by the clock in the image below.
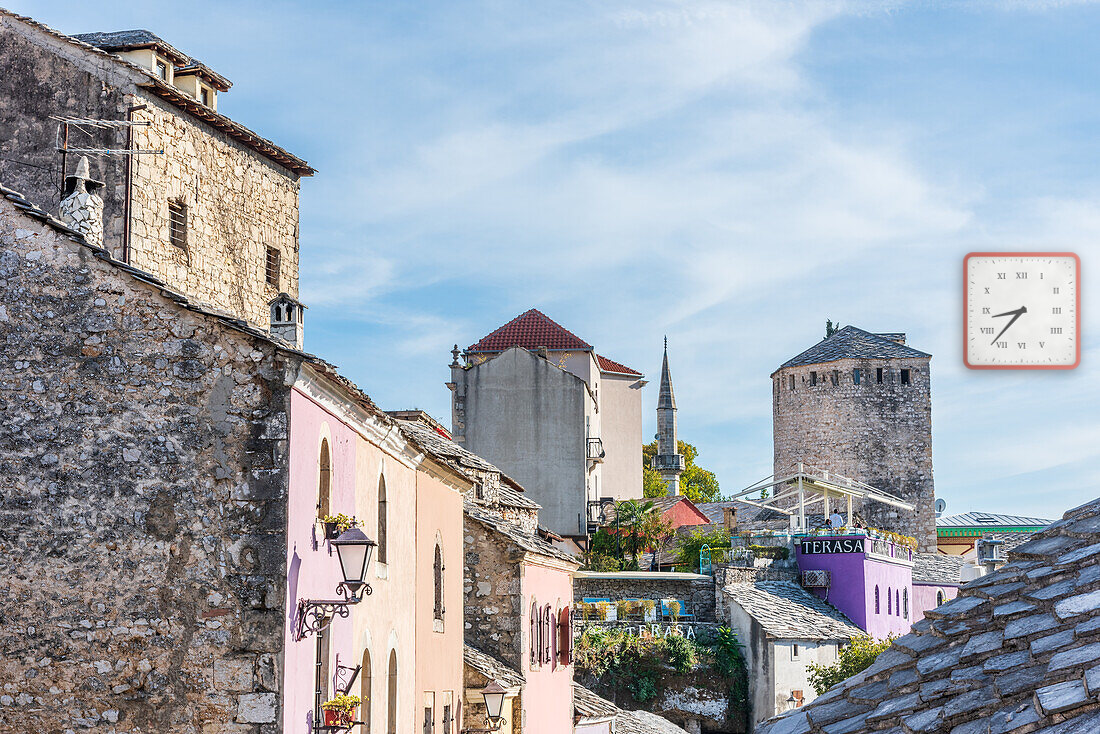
h=8 m=37
